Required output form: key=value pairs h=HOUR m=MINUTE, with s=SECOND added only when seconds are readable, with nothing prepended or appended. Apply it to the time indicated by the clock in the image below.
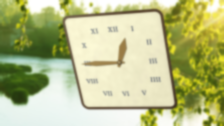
h=12 m=45
